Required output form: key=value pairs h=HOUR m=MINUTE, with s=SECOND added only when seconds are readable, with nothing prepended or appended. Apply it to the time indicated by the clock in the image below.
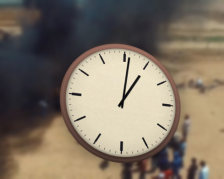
h=1 m=1
